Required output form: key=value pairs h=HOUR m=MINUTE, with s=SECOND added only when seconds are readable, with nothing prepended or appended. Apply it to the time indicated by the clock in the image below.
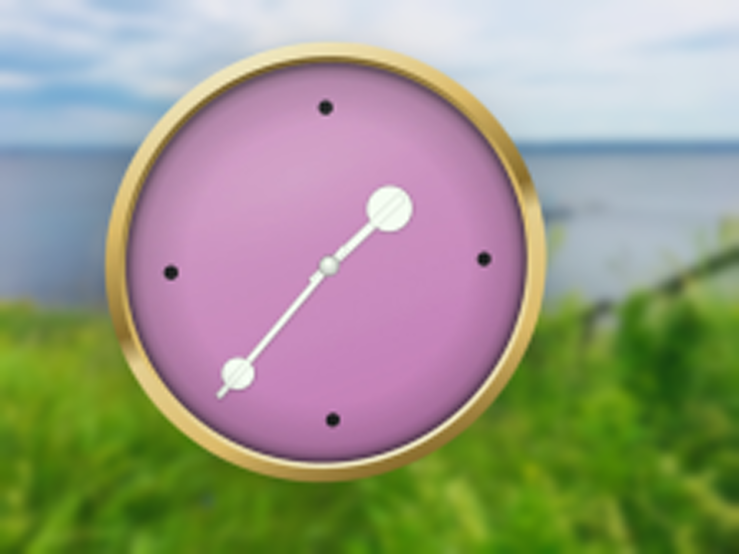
h=1 m=37
